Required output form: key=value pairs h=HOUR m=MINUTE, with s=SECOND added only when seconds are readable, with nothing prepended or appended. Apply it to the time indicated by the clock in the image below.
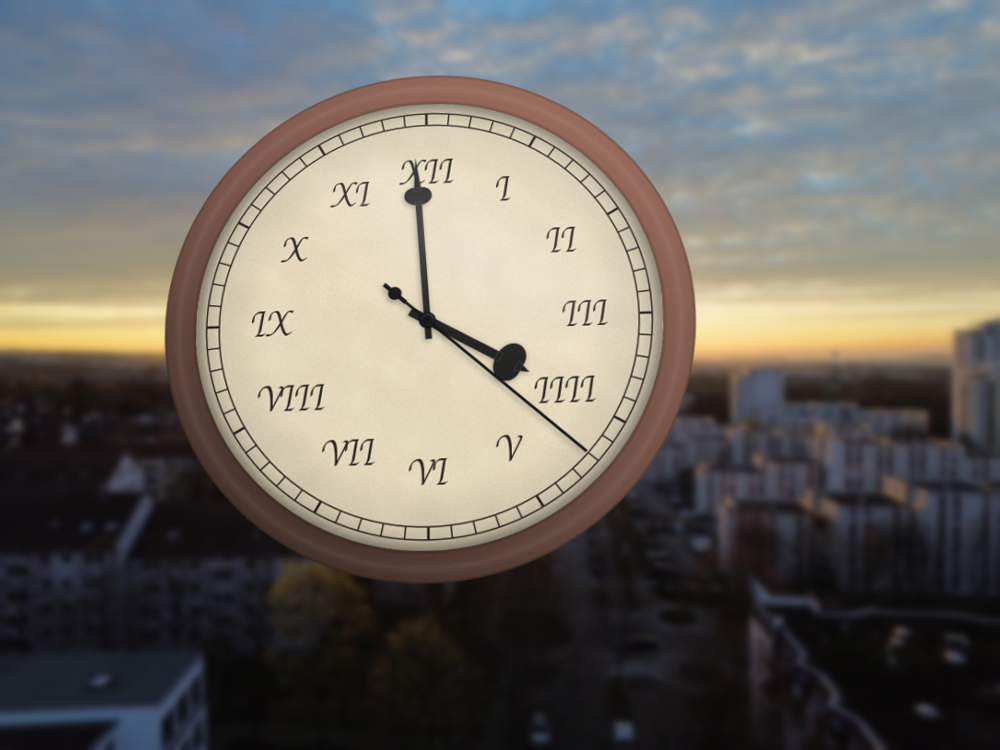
h=3 m=59 s=22
